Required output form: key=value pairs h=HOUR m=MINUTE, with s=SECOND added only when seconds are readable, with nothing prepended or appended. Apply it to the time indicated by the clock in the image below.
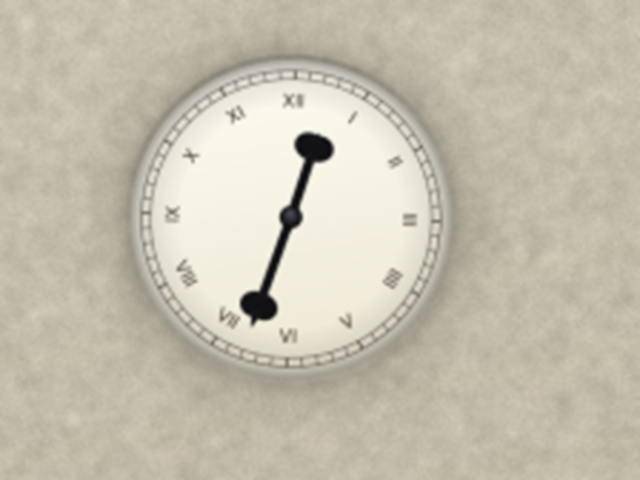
h=12 m=33
